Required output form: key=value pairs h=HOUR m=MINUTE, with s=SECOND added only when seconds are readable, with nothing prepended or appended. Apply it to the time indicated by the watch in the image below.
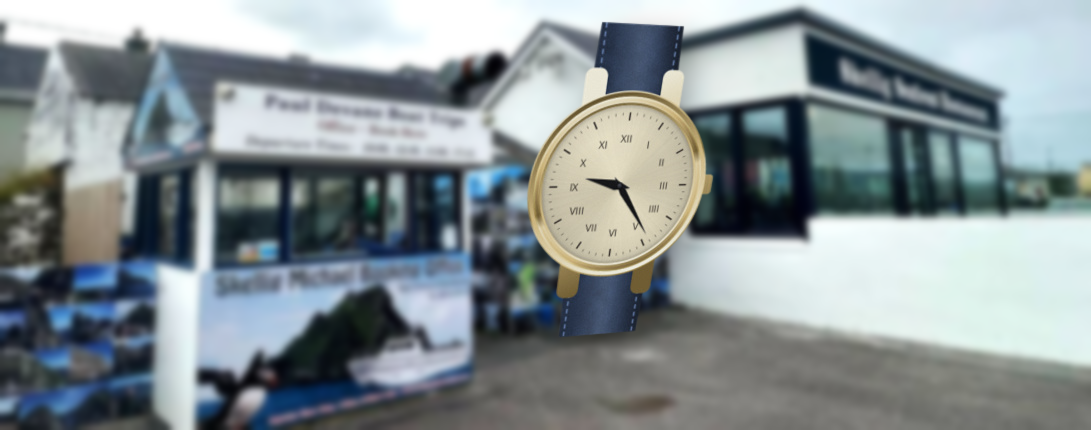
h=9 m=24
